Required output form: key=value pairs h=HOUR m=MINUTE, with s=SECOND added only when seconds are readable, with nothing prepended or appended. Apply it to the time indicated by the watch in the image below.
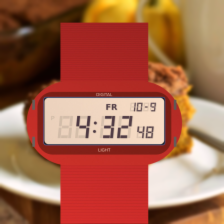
h=4 m=32 s=48
